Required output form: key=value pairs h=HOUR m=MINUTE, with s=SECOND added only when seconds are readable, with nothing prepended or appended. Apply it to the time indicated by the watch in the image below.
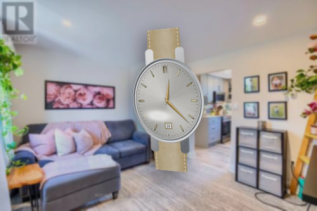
h=12 m=22
